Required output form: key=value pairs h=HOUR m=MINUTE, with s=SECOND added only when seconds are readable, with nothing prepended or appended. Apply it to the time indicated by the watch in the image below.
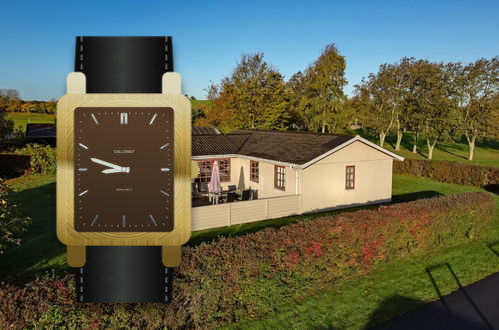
h=8 m=48
